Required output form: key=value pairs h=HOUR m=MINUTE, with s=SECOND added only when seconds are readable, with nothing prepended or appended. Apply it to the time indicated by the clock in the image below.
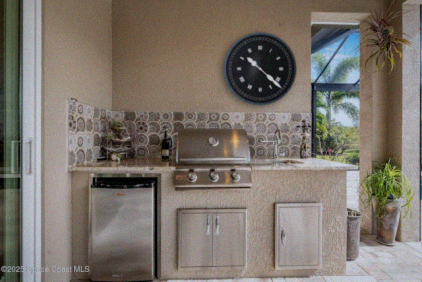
h=10 m=22
